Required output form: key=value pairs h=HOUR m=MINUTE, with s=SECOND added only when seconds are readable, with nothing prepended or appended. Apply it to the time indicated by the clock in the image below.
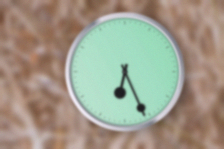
h=6 m=26
